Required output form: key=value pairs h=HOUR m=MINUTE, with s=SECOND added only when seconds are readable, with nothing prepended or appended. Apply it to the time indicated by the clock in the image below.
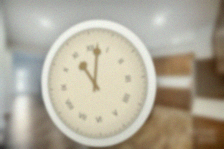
h=11 m=2
